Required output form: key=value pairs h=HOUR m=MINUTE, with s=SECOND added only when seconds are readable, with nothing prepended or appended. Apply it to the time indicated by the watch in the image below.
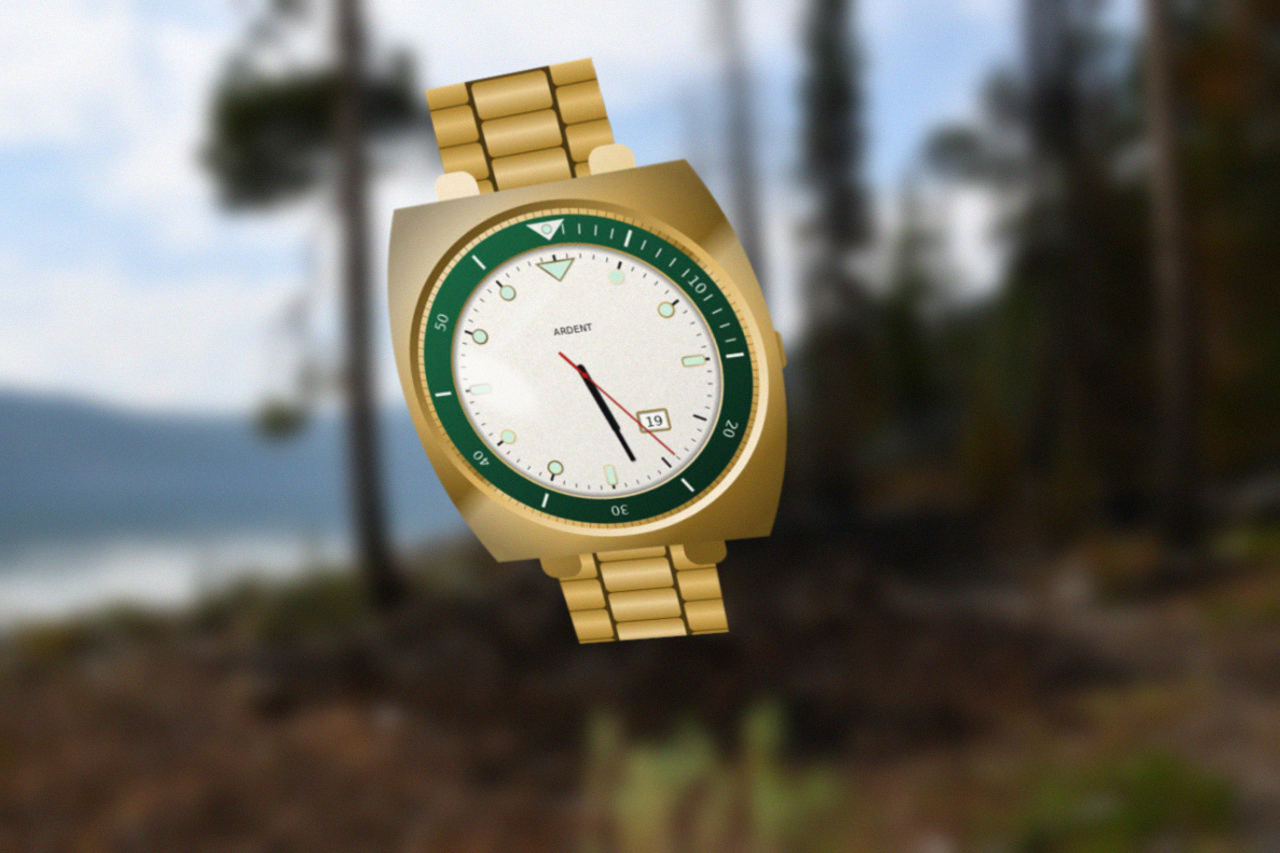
h=5 m=27 s=24
